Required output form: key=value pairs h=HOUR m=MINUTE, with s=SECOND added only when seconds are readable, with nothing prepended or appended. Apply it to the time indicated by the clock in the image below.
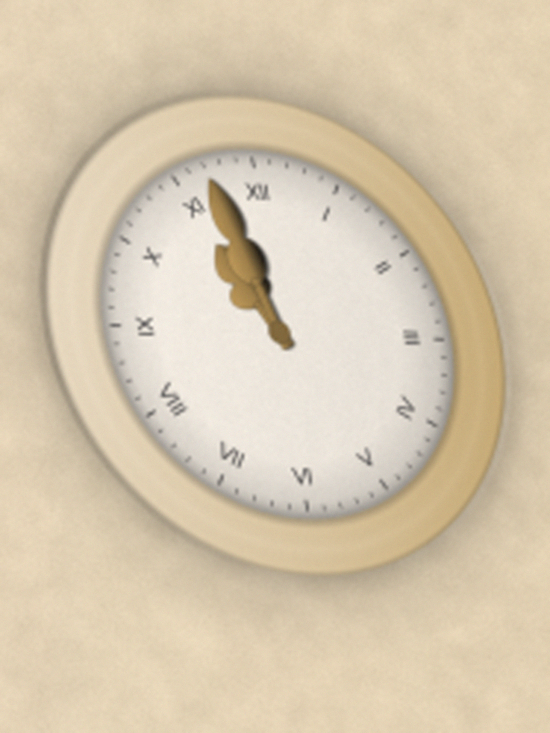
h=10 m=57
